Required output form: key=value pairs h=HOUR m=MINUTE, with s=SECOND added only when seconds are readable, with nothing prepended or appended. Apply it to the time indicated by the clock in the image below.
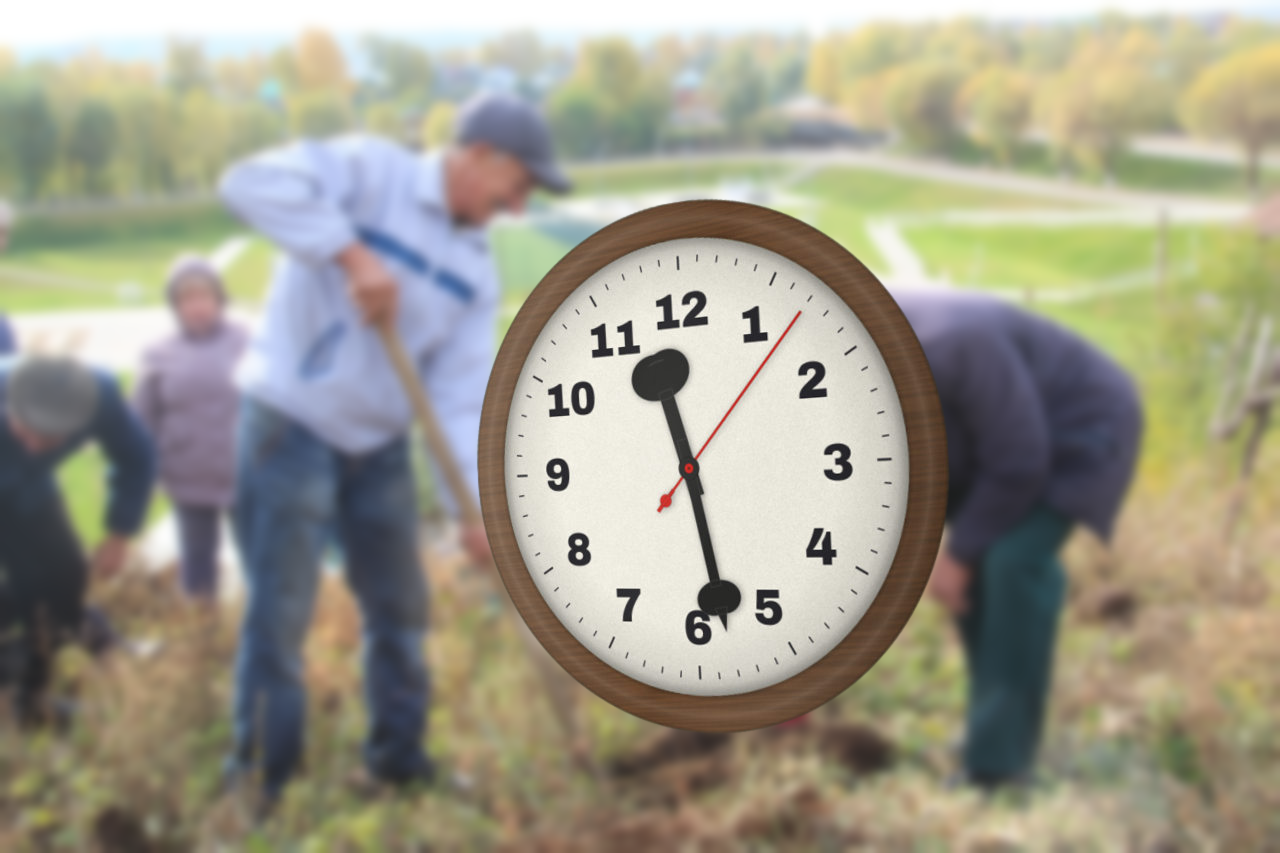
h=11 m=28 s=7
